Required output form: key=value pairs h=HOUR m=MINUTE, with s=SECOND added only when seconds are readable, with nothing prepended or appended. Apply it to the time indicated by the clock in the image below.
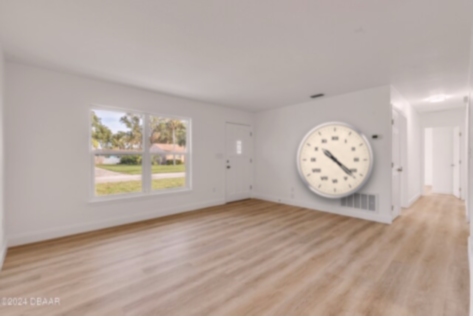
h=10 m=22
